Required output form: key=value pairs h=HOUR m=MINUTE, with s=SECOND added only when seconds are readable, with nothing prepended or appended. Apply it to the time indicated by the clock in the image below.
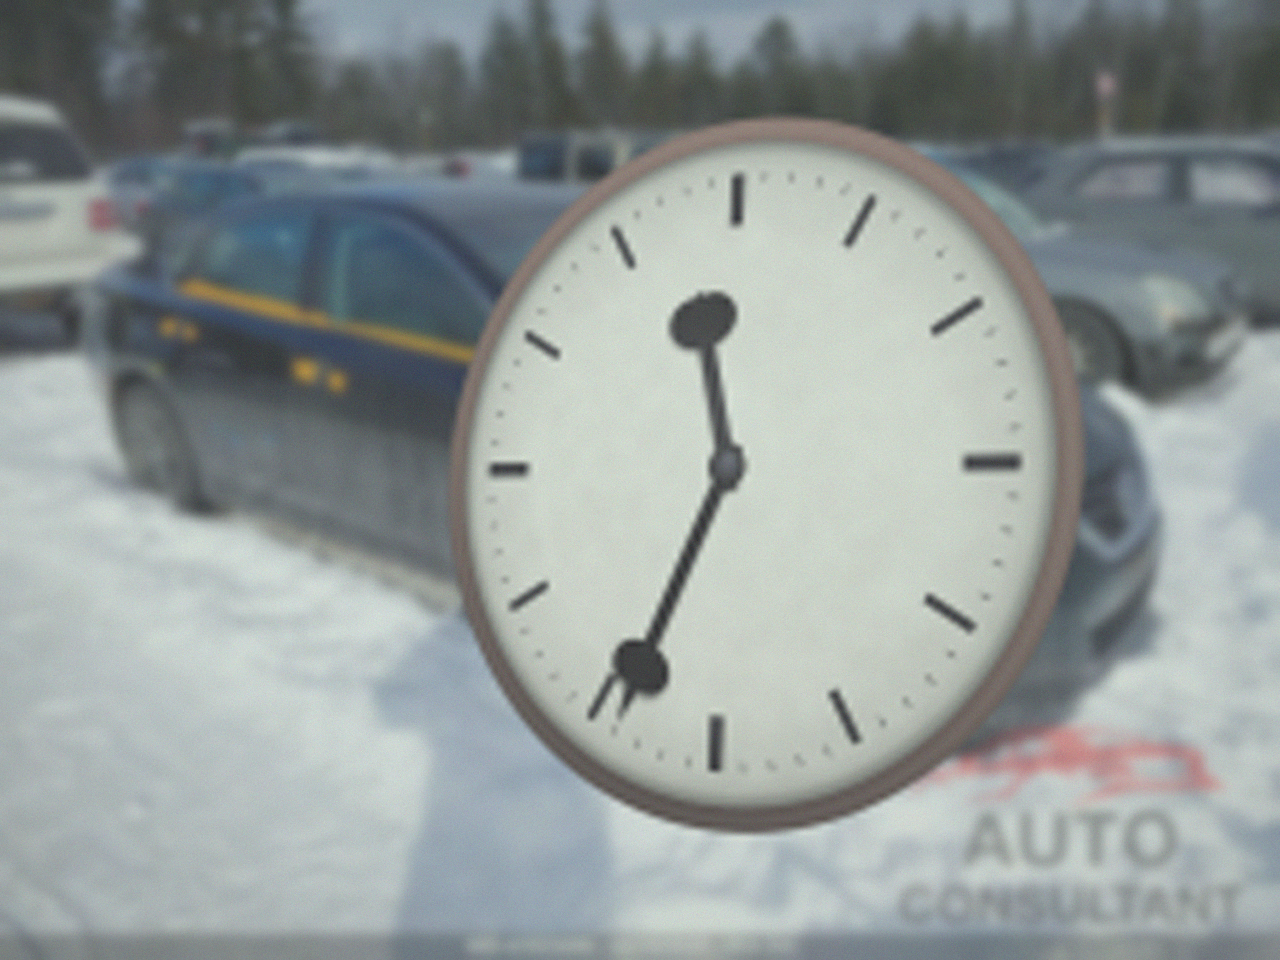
h=11 m=34
